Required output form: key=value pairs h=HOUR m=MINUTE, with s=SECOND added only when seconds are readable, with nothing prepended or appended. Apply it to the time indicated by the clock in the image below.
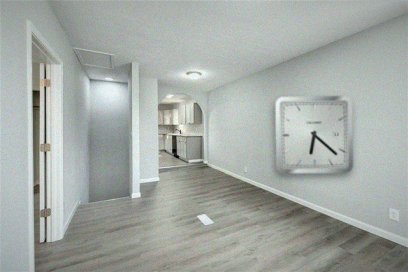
h=6 m=22
